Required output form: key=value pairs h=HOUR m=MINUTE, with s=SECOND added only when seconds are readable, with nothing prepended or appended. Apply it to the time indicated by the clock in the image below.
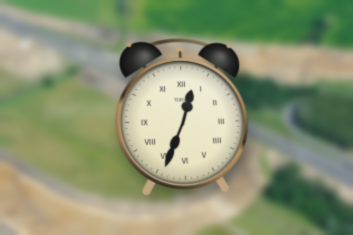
h=12 m=34
